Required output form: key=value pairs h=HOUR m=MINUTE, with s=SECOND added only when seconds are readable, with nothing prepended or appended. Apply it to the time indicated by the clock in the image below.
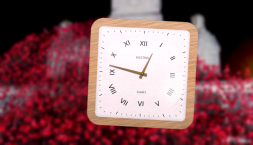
h=12 m=47
